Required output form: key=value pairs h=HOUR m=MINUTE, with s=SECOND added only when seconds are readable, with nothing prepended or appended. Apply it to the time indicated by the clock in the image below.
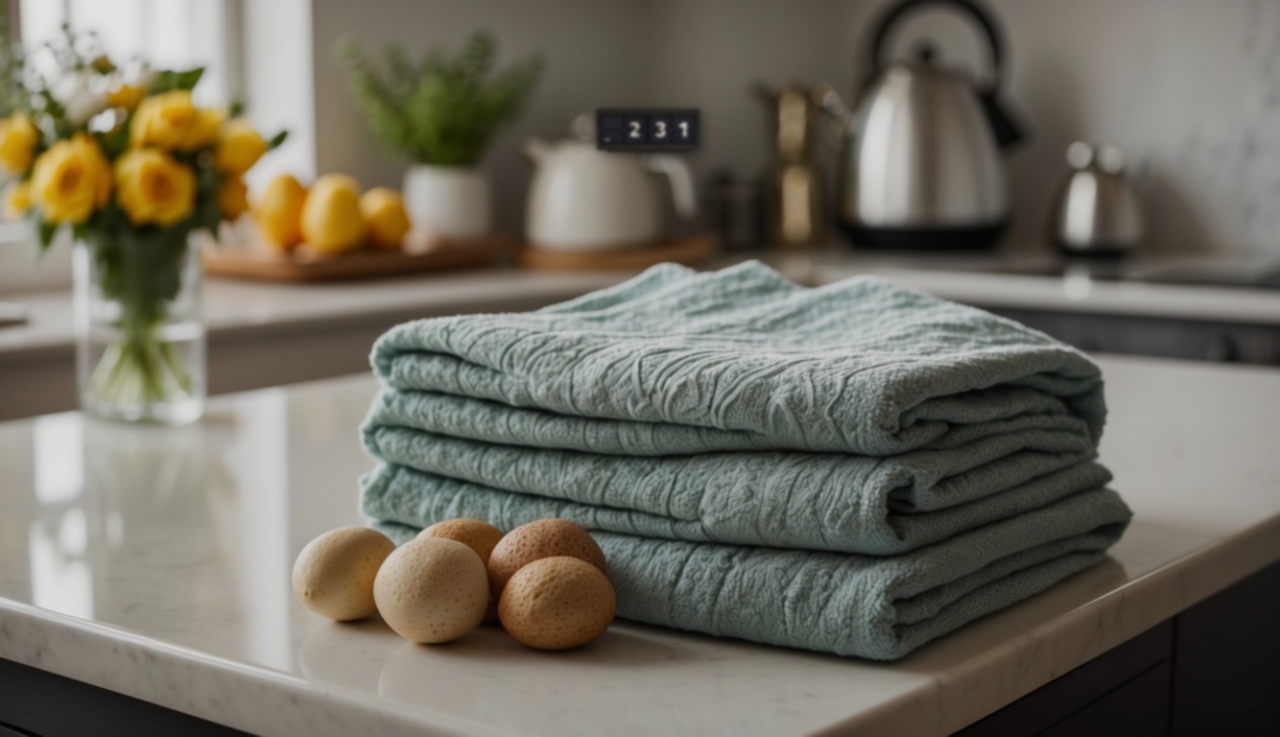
h=2 m=31
